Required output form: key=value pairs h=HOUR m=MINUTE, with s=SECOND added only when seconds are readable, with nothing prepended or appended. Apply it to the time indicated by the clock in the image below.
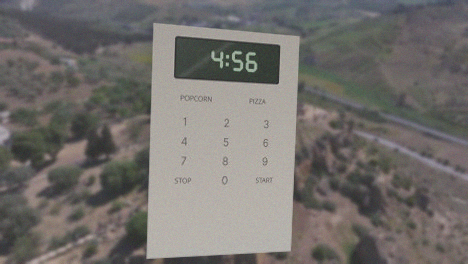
h=4 m=56
